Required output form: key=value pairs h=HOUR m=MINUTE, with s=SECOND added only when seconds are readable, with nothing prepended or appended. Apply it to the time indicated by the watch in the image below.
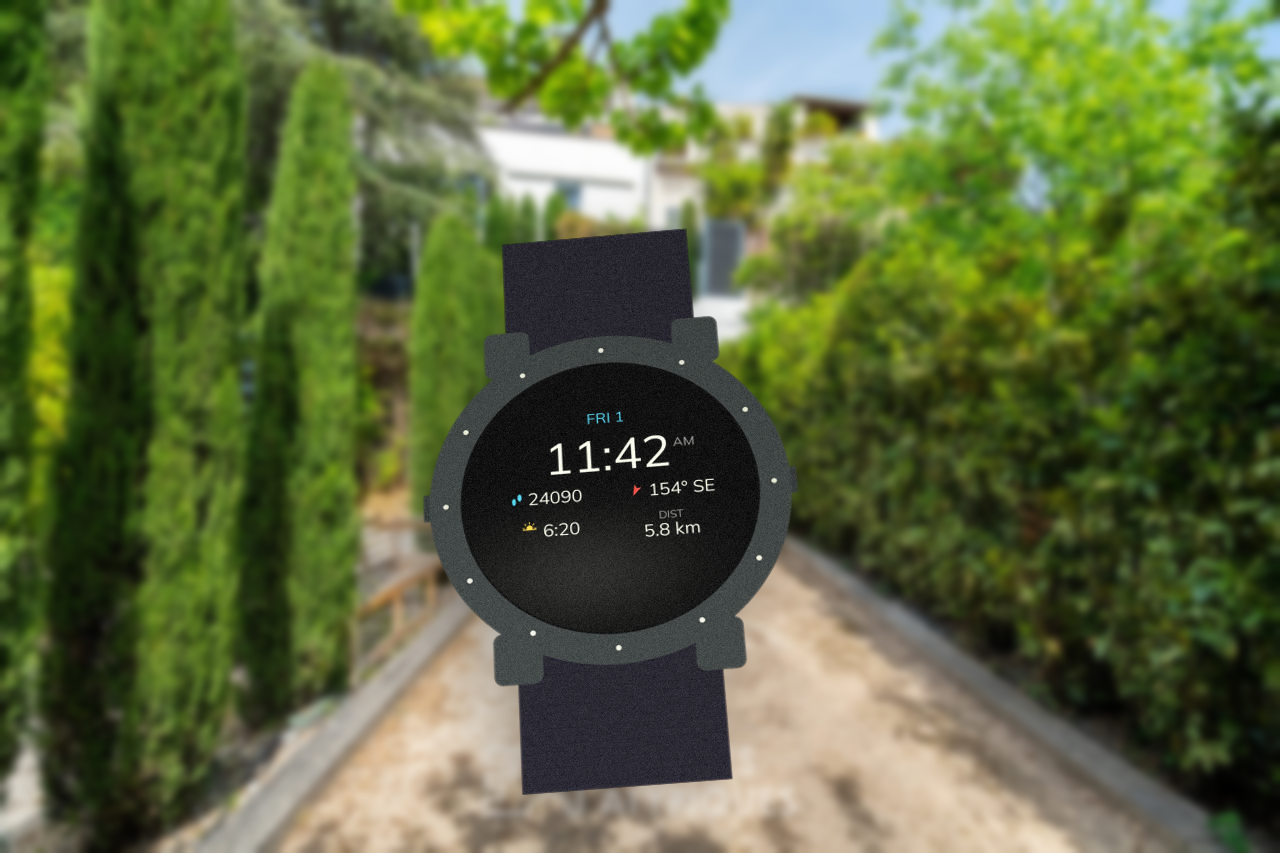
h=11 m=42
